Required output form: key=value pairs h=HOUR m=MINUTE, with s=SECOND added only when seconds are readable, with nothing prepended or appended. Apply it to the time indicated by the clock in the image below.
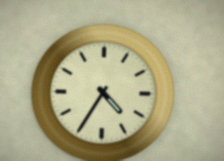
h=4 m=35
